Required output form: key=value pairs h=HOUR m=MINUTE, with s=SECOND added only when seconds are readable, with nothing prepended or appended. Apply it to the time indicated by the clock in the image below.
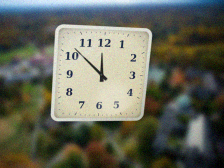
h=11 m=52
